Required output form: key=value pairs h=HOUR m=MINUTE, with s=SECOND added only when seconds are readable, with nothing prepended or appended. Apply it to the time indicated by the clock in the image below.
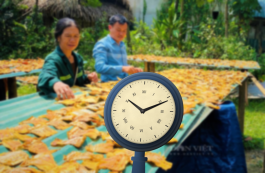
h=10 m=11
